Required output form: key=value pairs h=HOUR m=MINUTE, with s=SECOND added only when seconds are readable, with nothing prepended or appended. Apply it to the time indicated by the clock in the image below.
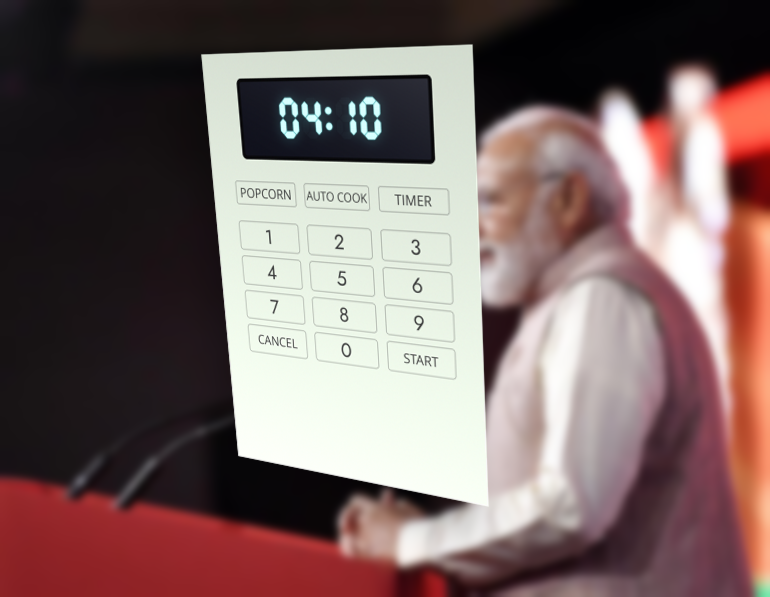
h=4 m=10
